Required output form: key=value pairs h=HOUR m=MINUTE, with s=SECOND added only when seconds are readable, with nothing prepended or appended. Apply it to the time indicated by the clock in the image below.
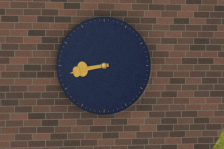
h=8 m=43
